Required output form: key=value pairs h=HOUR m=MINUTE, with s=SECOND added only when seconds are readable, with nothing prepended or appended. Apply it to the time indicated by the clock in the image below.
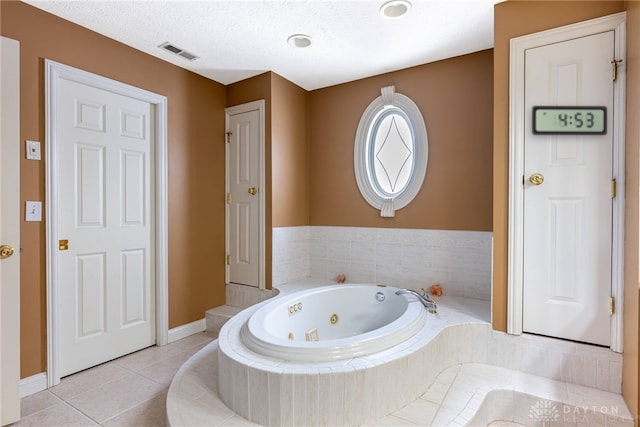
h=4 m=53
